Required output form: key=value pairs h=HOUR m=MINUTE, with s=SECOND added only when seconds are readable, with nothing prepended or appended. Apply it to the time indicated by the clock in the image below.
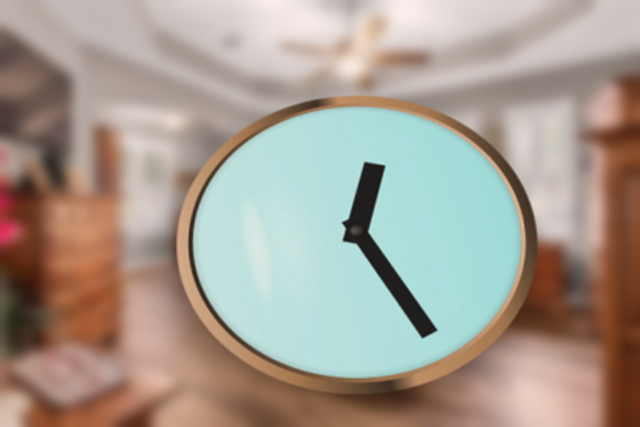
h=12 m=25
